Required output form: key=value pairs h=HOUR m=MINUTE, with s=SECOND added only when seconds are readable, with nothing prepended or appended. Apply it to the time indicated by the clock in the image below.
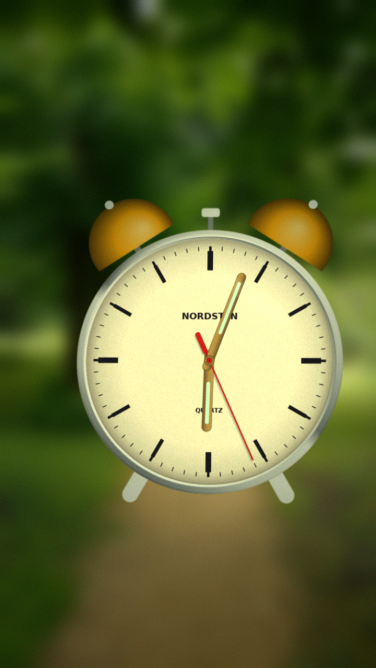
h=6 m=3 s=26
